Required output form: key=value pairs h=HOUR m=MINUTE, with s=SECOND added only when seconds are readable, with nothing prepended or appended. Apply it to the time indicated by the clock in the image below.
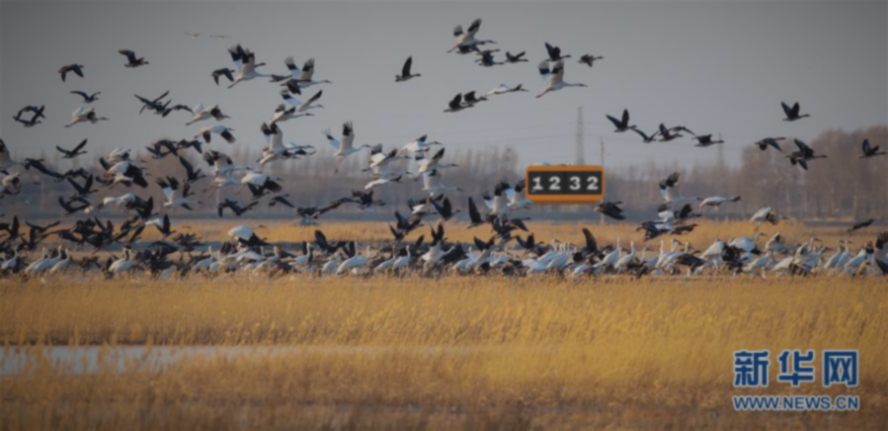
h=12 m=32
